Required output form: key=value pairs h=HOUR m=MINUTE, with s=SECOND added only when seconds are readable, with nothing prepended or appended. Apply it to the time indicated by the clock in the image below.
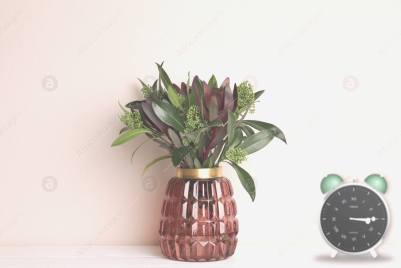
h=3 m=15
